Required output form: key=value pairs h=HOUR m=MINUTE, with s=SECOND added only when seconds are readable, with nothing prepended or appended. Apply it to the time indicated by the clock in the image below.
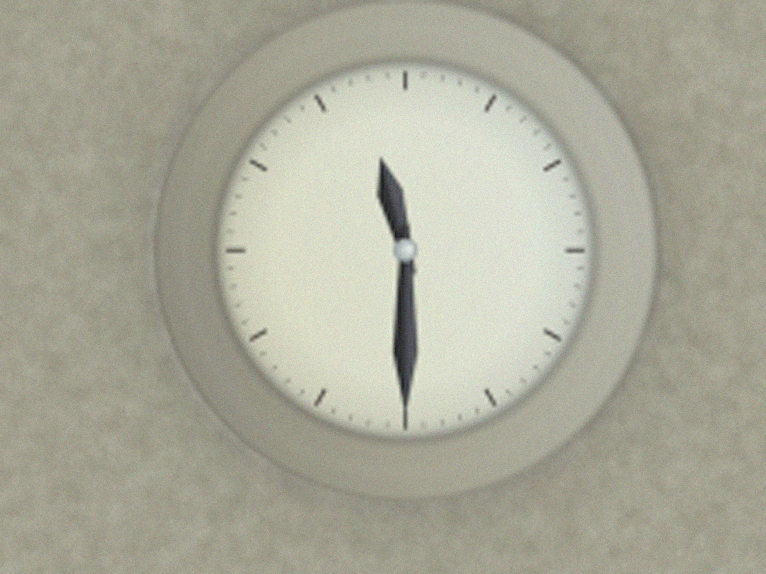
h=11 m=30
